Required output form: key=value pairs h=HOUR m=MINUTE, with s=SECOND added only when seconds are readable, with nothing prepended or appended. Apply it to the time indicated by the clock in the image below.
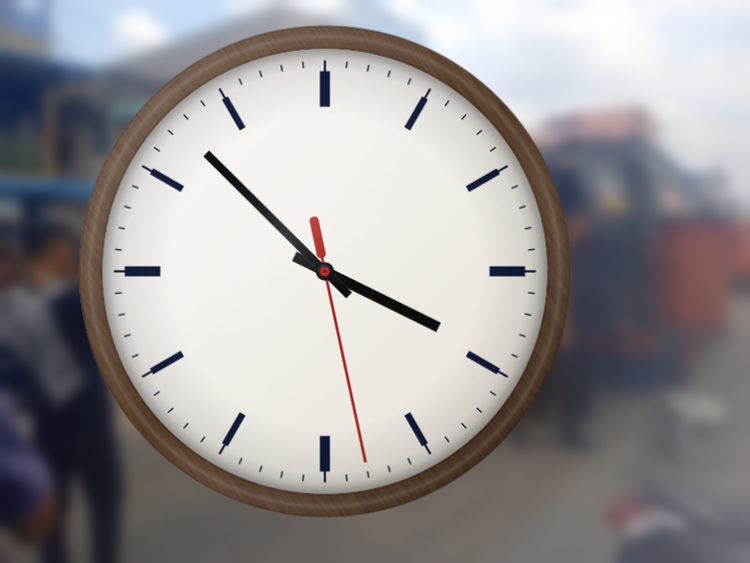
h=3 m=52 s=28
